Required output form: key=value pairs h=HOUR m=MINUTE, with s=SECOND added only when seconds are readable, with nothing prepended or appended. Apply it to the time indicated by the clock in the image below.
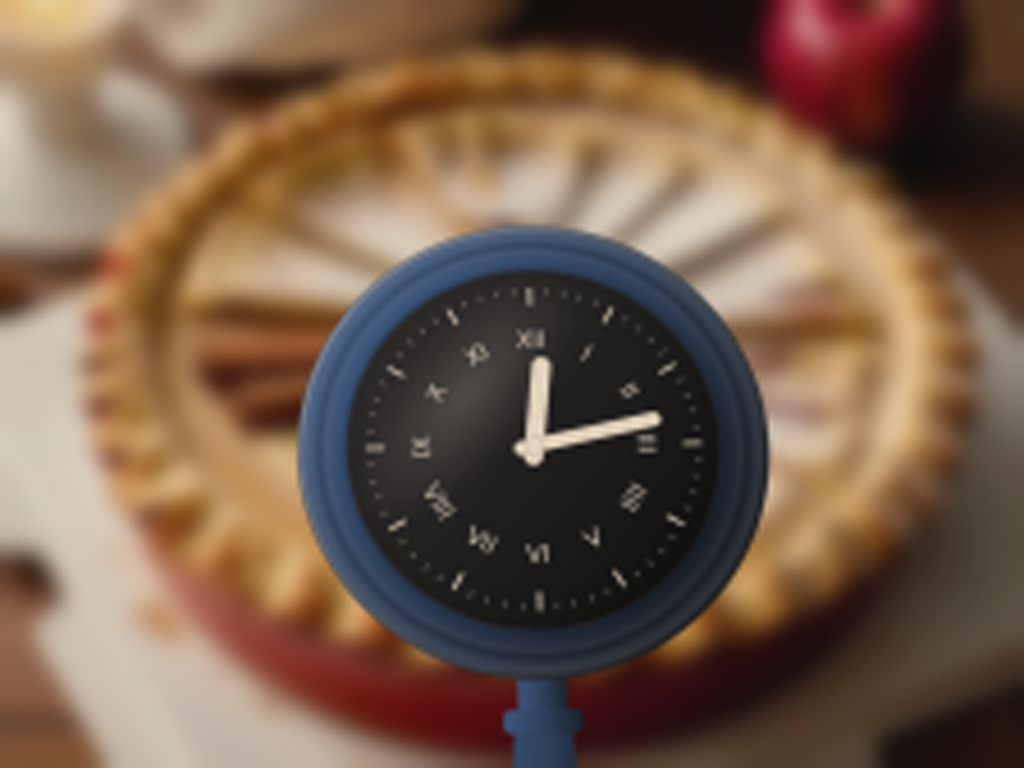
h=12 m=13
